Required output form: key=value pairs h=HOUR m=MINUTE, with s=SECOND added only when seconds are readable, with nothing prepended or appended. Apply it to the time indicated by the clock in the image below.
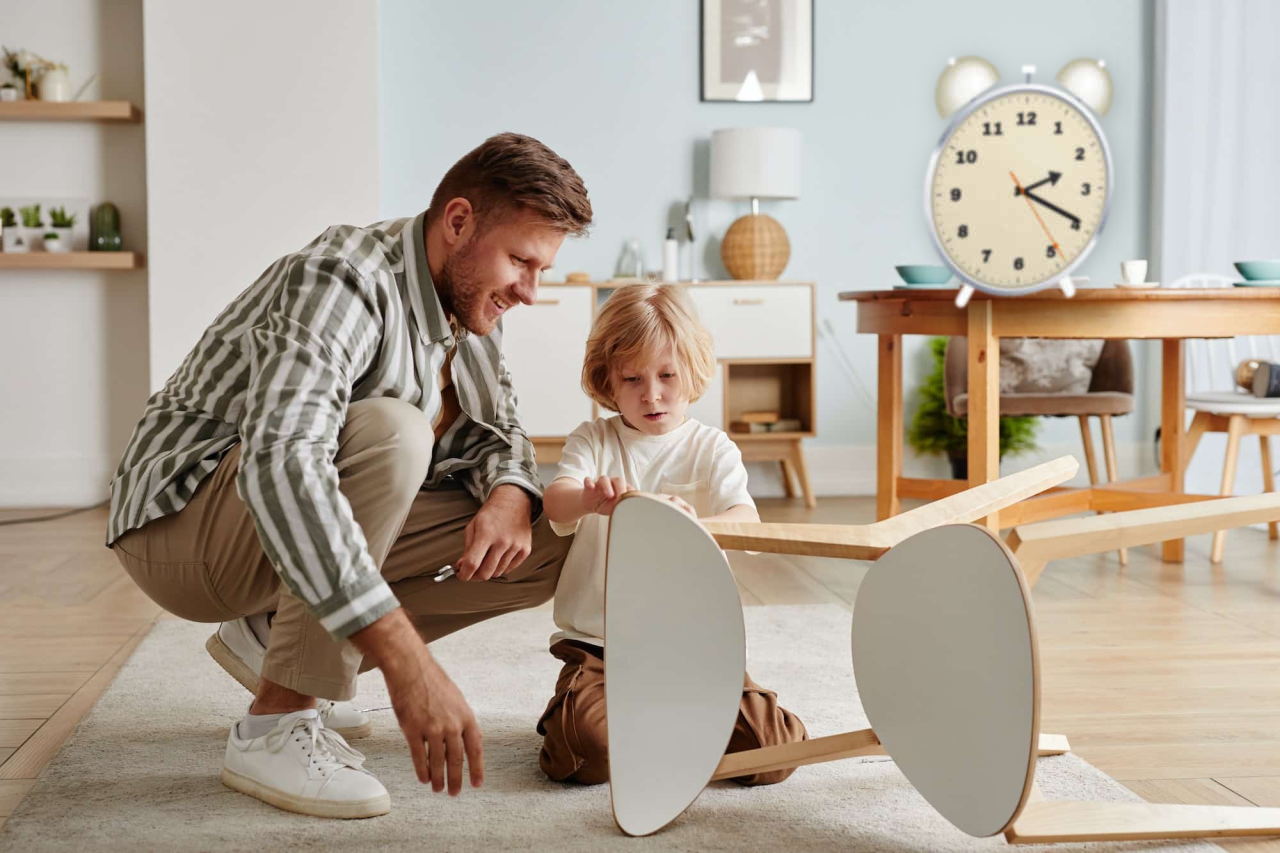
h=2 m=19 s=24
